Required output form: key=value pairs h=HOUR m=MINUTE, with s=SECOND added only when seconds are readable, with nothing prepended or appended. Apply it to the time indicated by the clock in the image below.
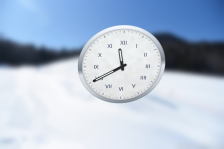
h=11 m=40
